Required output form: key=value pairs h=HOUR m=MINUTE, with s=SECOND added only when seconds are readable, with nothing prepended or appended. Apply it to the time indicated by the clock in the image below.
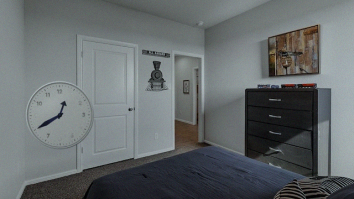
h=12 m=40
